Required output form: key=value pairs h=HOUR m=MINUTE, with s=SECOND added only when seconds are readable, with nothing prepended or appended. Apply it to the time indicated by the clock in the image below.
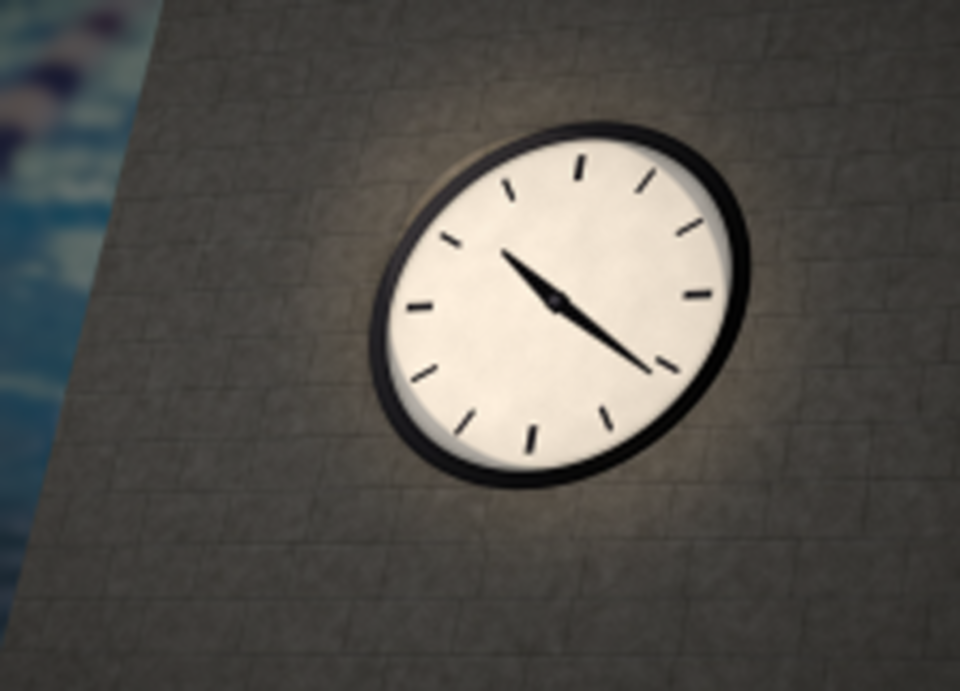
h=10 m=21
